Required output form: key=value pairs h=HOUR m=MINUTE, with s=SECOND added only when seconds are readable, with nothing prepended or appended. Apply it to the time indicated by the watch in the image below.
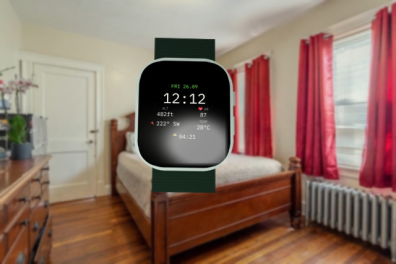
h=12 m=12
